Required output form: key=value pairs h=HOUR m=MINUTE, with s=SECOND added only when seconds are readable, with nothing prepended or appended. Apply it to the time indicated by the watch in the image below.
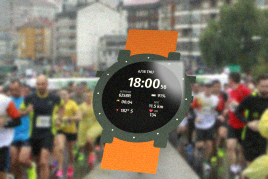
h=18 m=0
